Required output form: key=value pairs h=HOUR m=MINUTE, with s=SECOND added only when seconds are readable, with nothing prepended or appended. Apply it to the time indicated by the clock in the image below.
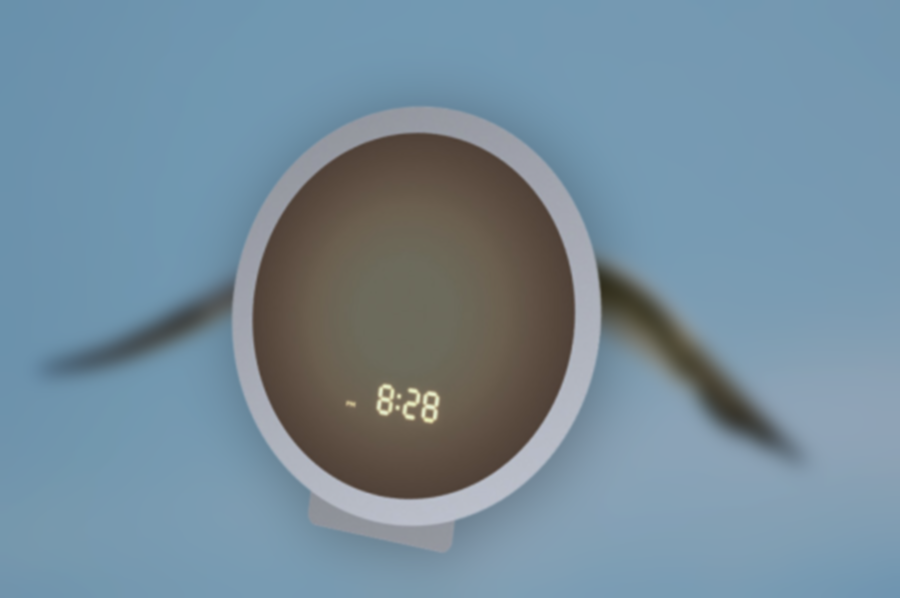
h=8 m=28
